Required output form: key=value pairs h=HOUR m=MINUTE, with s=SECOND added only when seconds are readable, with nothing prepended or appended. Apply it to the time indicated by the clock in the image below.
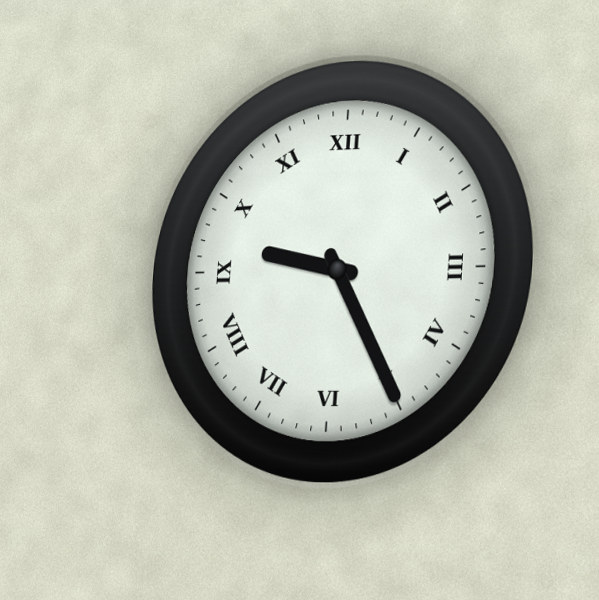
h=9 m=25
